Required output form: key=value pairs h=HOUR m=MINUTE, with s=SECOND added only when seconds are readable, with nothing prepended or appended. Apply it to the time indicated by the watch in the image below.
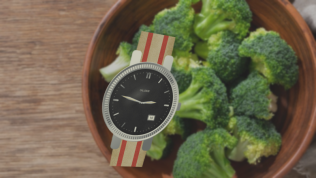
h=2 m=47
